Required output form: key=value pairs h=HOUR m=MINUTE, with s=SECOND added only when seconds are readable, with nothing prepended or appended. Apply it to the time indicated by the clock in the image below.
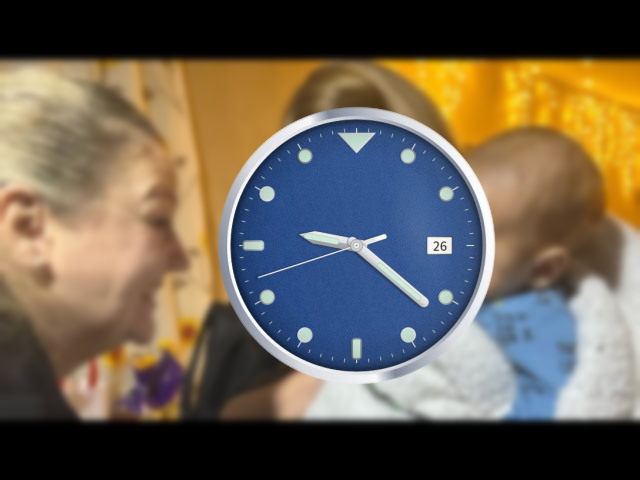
h=9 m=21 s=42
